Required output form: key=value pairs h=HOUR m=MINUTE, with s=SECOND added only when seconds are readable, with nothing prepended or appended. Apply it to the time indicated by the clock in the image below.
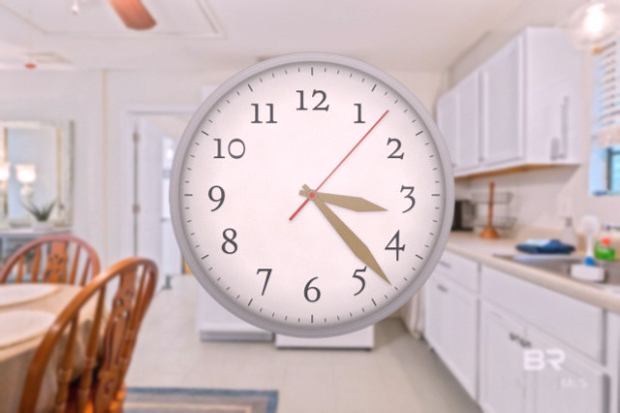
h=3 m=23 s=7
